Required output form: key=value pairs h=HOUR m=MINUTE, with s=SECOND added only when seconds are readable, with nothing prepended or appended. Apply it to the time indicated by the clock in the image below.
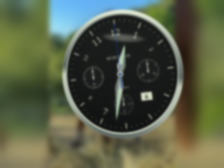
h=12 m=32
